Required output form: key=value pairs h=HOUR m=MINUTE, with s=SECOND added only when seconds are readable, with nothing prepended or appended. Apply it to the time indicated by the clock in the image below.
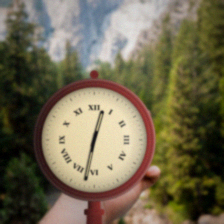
h=12 m=32
